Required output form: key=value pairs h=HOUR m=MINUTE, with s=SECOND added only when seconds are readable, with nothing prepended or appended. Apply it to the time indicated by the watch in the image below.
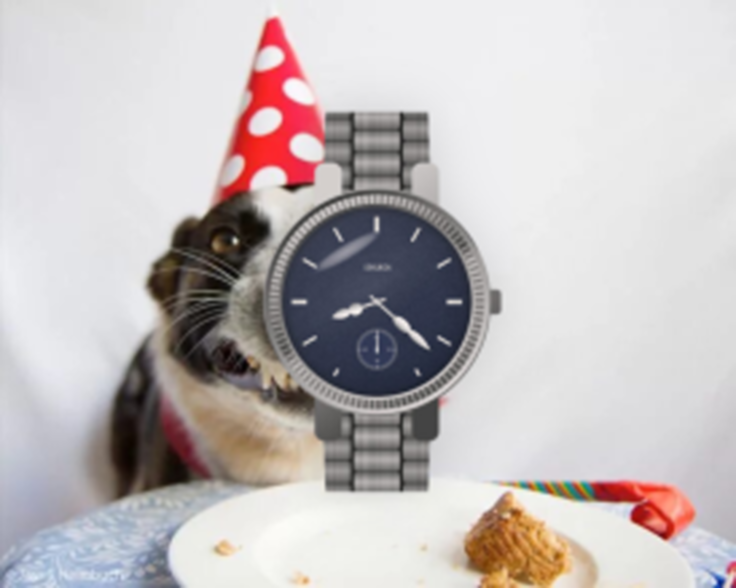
h=8 m=22
